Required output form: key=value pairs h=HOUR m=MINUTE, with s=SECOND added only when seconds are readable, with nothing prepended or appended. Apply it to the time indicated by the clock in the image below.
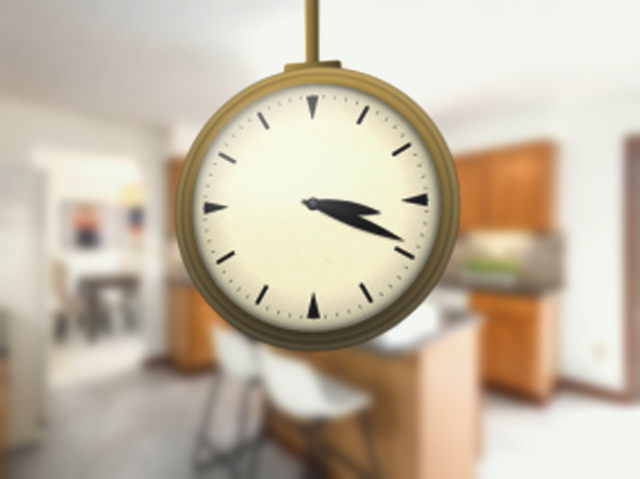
h=3 m=19
